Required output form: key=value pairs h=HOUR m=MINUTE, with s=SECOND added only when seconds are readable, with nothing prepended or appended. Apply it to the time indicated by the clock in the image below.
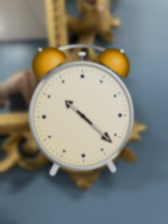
h=10 m=22
